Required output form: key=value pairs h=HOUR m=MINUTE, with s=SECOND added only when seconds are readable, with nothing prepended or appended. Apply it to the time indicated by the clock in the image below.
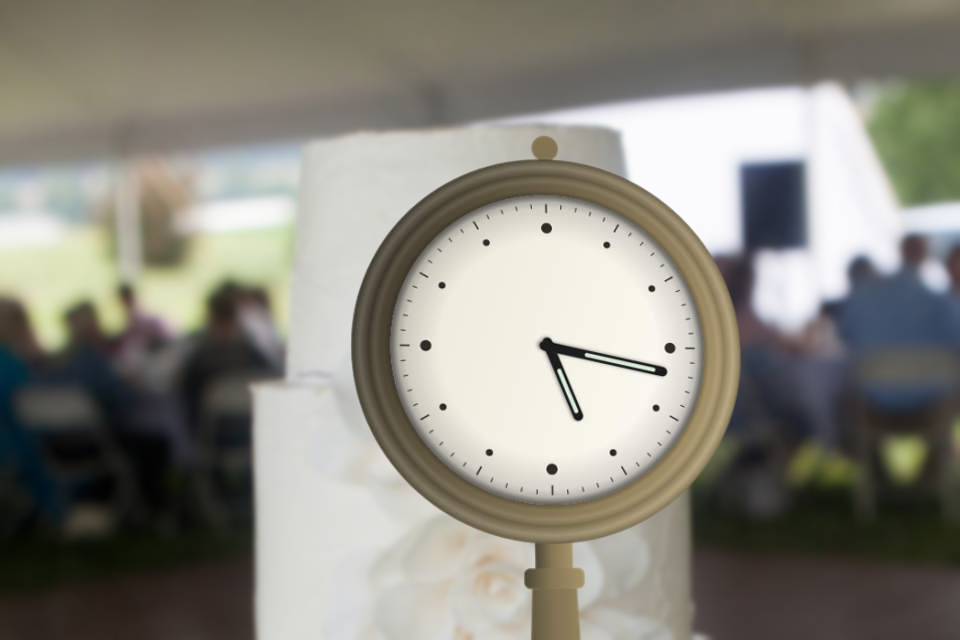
h=5 m=17
